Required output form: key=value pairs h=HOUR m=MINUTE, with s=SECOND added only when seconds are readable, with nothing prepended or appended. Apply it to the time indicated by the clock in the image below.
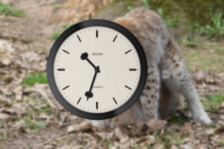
h=10 m=33
